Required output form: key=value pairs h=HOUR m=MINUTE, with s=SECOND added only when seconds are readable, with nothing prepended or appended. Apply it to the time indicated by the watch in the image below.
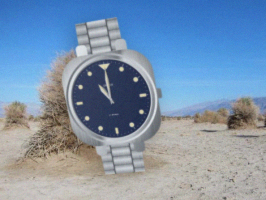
h=11 m=0
